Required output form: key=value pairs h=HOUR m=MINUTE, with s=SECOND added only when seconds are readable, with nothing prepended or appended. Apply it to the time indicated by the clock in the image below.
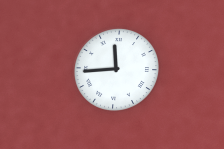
h=11 m=44
